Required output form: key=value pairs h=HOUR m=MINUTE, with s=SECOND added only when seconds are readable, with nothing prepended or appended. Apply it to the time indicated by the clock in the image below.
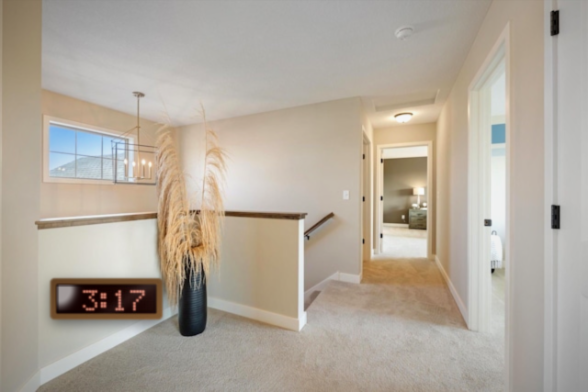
h=3 m=17
